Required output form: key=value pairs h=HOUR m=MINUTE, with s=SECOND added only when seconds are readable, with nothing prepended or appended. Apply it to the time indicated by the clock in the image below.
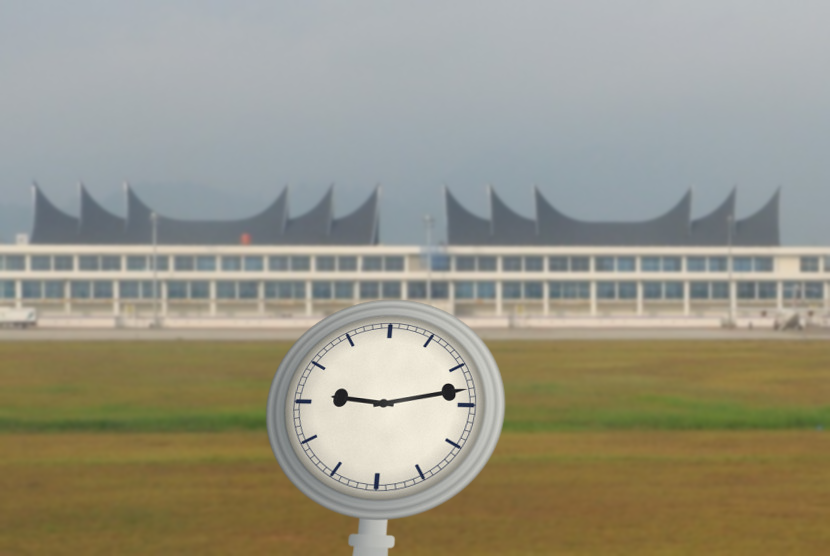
h=9 m=13
